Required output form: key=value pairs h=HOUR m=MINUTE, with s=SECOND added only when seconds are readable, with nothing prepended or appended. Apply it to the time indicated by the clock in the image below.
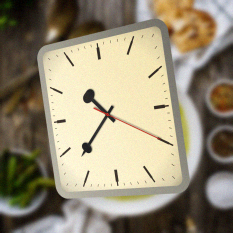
h=10 m=37 s=20
